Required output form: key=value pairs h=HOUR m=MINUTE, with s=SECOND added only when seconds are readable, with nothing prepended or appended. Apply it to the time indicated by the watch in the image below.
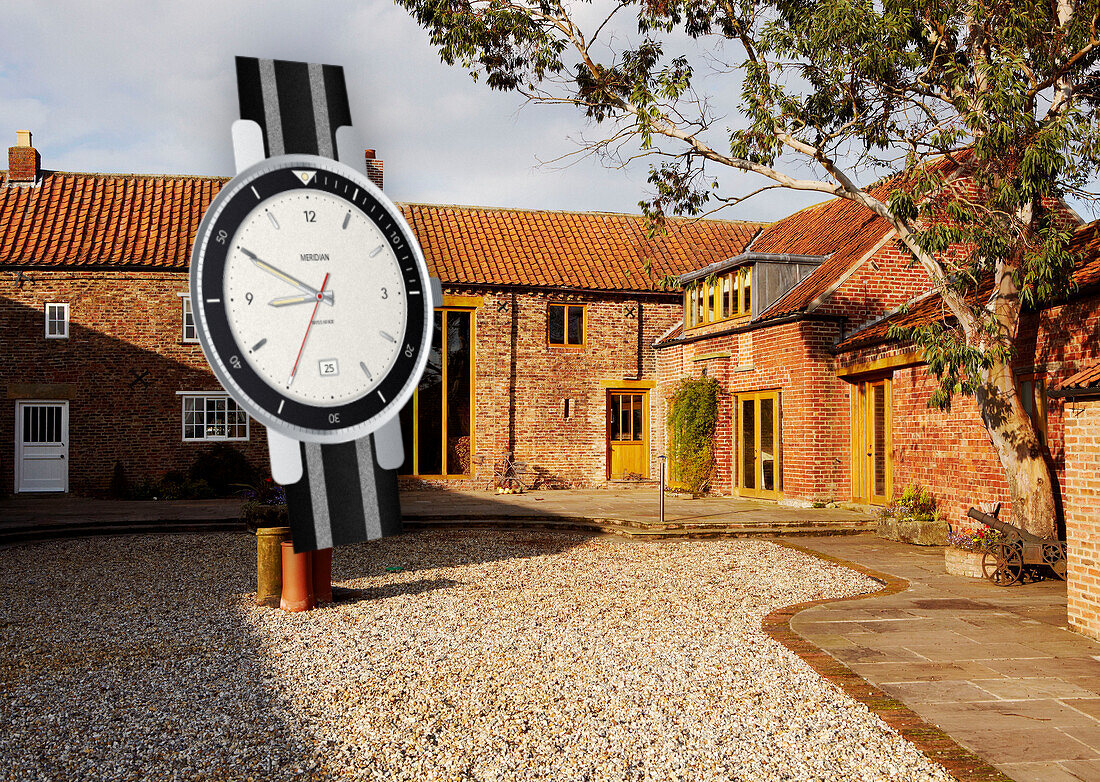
h=8 m=49 s=35
